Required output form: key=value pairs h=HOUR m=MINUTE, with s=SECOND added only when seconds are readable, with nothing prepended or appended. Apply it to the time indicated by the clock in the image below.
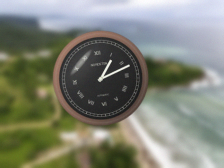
h=1 m=12
